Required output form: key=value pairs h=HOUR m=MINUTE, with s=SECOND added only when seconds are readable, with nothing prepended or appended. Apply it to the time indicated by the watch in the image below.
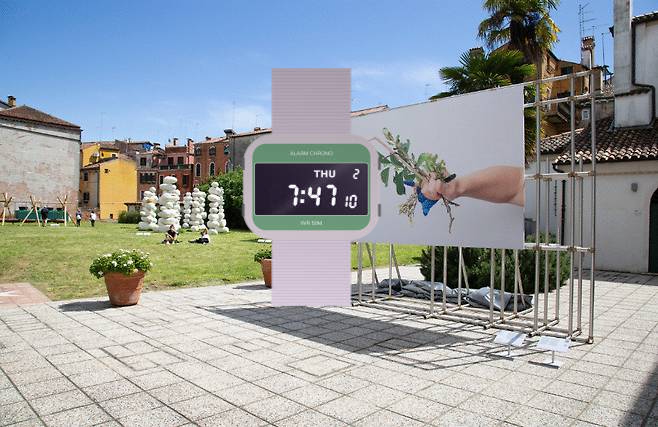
h=7 m=47 s=10
